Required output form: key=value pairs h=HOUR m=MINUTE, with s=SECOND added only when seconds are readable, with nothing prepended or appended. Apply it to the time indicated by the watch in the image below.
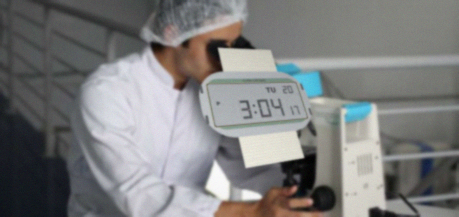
h=3 m=4
